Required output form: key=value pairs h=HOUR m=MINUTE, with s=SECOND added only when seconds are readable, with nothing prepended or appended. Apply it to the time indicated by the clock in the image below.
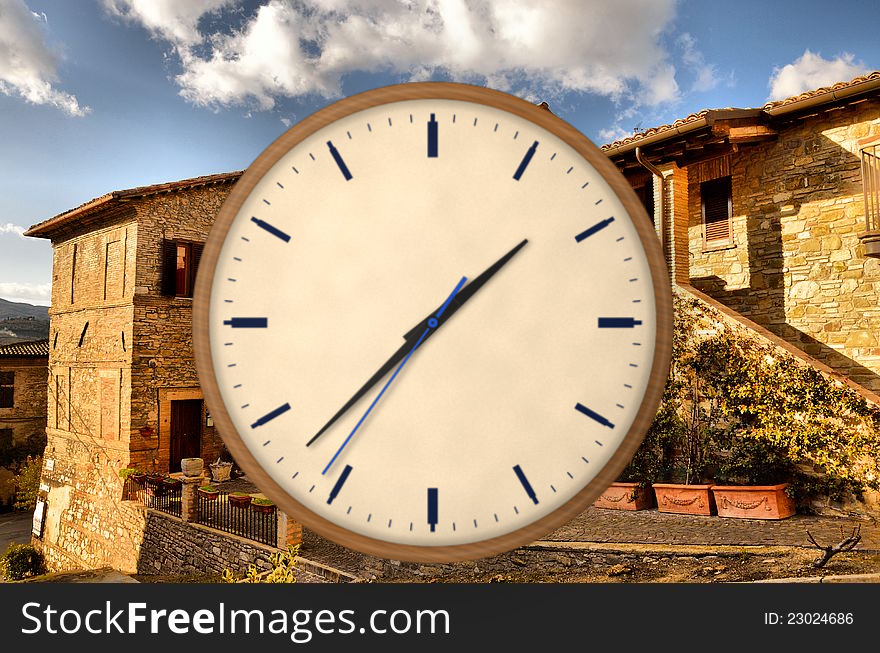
h=1 m=37 s=36
